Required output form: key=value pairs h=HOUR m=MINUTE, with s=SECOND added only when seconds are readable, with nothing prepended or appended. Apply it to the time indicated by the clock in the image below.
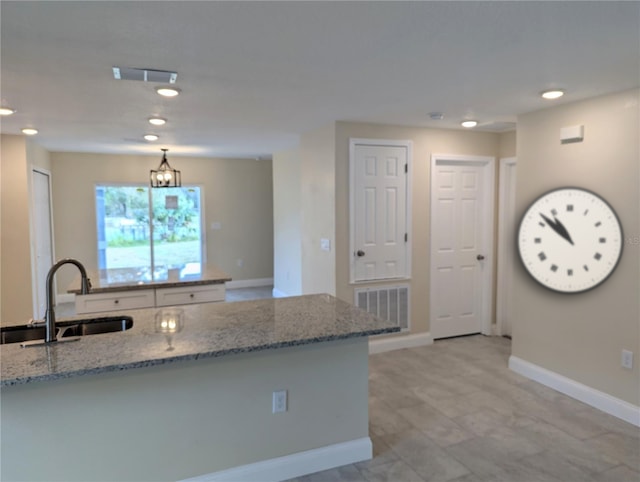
h=10 m=52
